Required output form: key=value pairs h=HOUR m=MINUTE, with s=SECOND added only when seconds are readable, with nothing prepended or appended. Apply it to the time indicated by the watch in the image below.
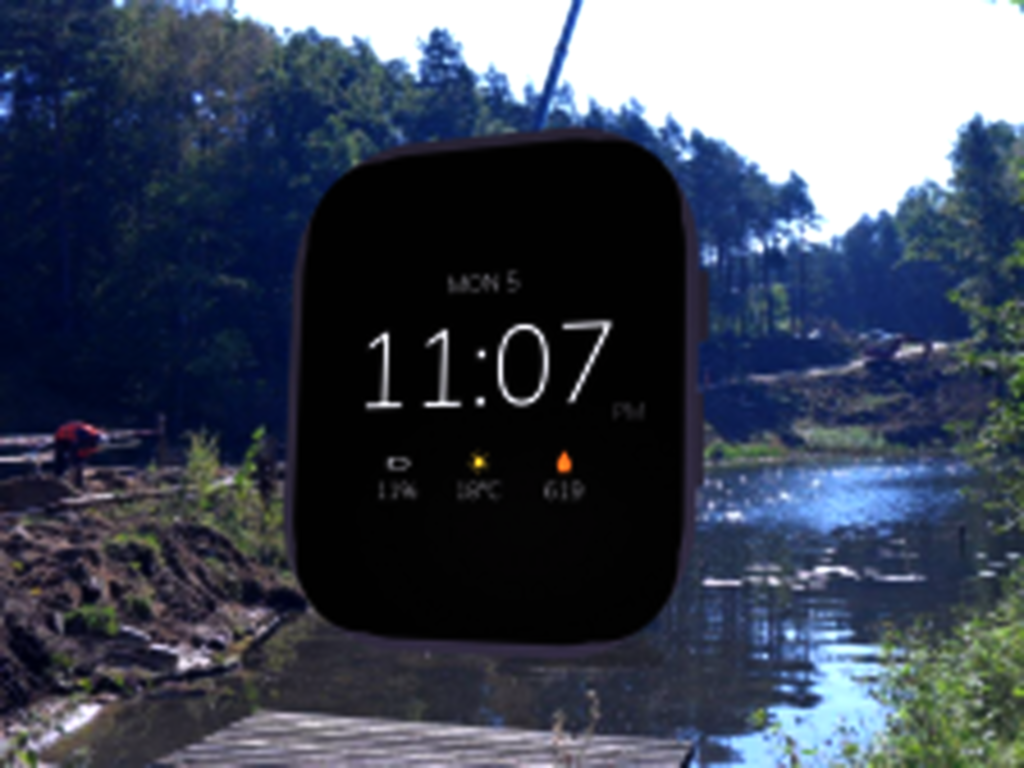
h=11 m=7
